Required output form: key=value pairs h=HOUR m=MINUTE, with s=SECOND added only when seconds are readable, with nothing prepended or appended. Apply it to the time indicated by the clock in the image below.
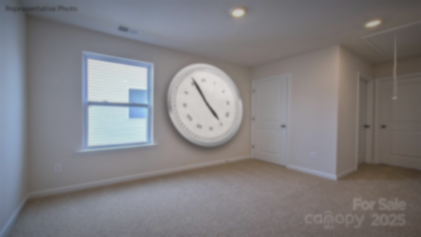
h=4 m=56
